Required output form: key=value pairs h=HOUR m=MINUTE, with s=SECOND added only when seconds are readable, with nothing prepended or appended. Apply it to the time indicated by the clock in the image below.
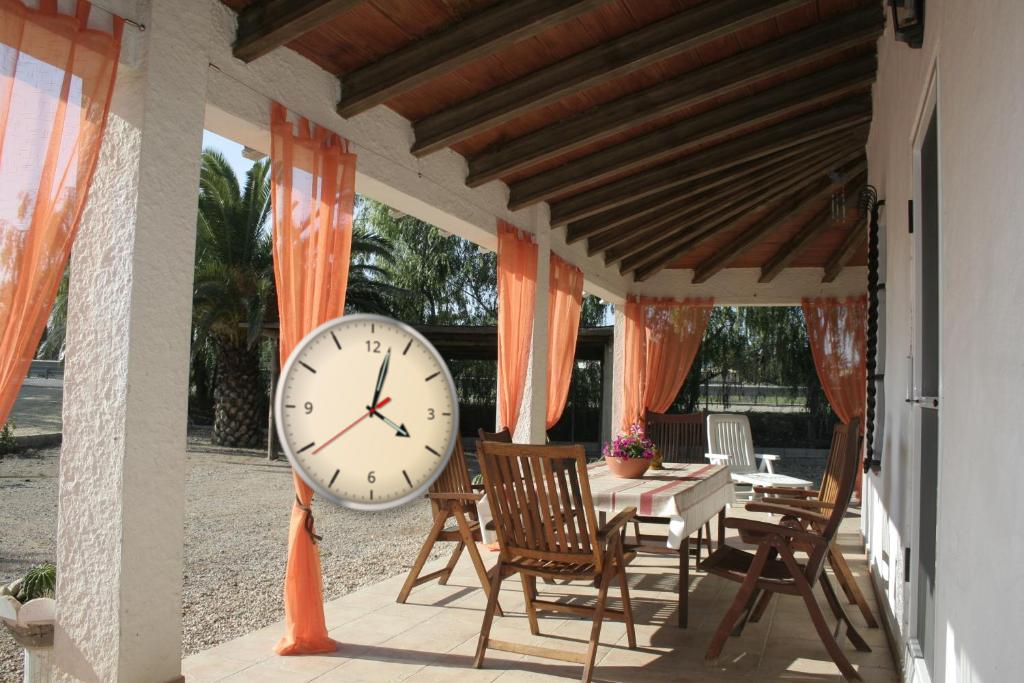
h=4 m=2 s=39
